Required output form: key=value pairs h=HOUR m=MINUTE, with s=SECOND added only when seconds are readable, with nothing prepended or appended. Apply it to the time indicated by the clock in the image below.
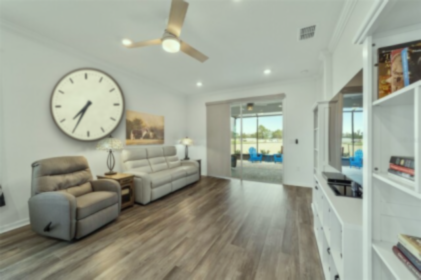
h=7 m=35
